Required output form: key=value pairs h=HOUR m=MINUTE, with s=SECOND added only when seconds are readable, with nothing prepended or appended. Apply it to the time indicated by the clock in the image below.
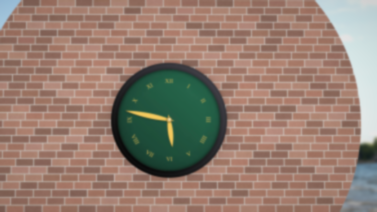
h=5 m=47
